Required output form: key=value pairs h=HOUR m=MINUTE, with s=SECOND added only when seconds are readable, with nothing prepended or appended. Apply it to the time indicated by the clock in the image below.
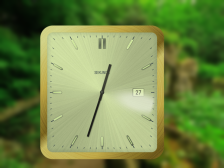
h=12 m=33
